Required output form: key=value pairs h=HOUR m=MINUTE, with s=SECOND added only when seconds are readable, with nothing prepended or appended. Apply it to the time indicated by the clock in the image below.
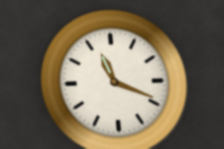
h=11 m=19
